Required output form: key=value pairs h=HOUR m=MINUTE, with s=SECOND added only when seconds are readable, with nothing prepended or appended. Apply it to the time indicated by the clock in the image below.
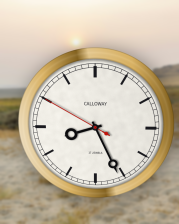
h=8 m=25 s=50
